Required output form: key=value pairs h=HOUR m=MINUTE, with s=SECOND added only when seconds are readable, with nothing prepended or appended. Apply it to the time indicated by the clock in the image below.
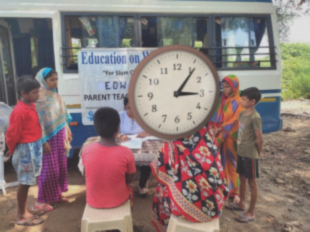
h=3 m=6
